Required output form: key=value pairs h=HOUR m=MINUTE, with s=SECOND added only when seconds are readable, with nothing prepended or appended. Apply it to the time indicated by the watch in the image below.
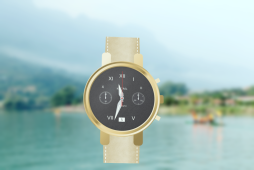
h=11 m=33
